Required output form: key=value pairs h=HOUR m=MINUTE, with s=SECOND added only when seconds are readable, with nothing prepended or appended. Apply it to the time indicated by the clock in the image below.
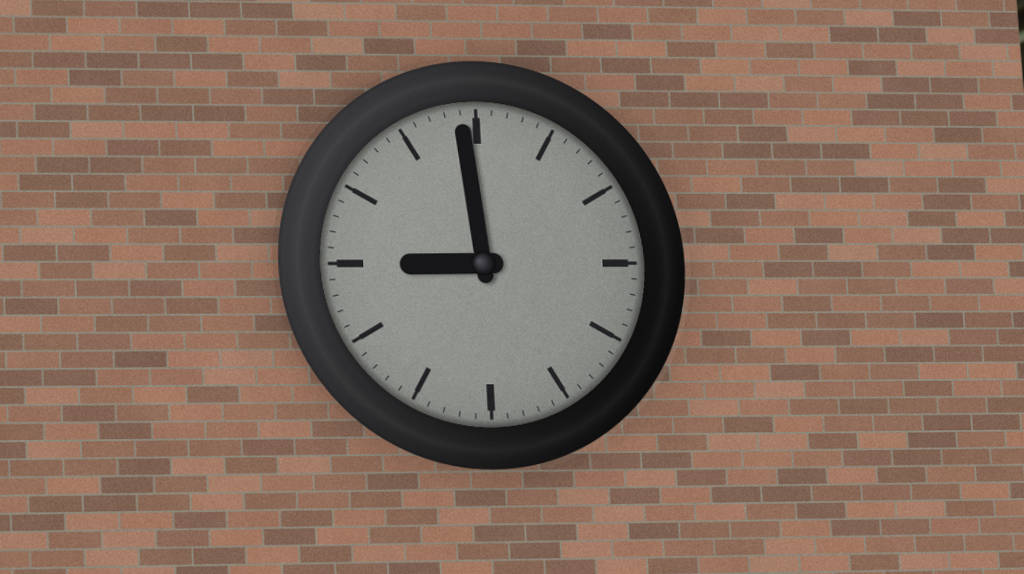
h=8 m=59
